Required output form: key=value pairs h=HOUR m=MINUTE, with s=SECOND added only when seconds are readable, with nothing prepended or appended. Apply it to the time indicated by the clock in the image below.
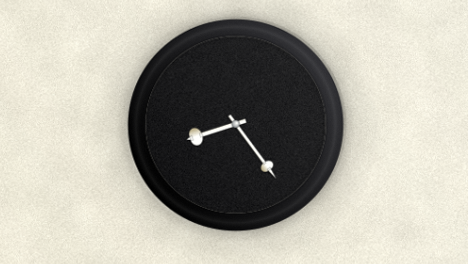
h=8 m=24
